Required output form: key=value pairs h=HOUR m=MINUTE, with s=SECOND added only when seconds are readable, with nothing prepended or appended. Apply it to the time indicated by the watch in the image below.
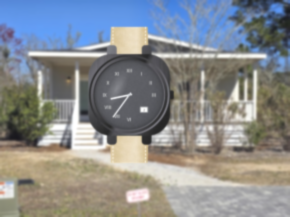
h=8 m=36
